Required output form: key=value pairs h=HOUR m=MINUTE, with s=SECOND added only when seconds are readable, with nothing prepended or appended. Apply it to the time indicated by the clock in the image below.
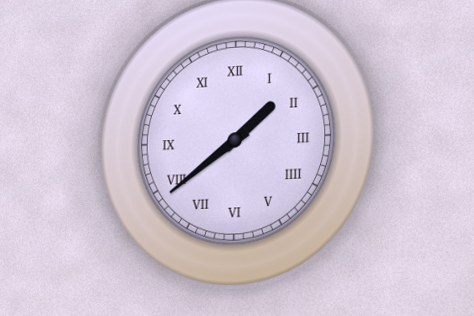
h=1 m=39
